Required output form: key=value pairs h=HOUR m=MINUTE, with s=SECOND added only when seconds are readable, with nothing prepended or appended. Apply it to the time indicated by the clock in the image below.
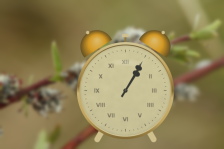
h=1 m=5
